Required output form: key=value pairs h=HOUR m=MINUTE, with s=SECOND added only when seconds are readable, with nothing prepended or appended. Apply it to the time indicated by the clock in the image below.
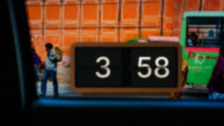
h=3 m=58
